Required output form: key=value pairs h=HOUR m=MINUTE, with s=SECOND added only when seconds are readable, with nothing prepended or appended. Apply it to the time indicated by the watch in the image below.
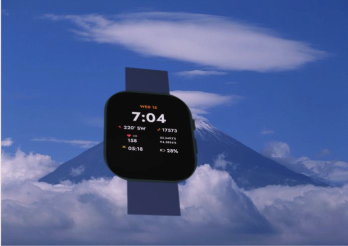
h=7 m=4
